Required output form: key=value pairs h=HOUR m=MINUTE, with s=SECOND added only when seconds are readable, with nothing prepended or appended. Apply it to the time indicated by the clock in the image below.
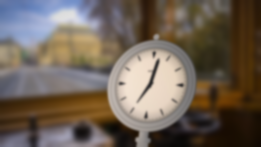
h=7 m=2
